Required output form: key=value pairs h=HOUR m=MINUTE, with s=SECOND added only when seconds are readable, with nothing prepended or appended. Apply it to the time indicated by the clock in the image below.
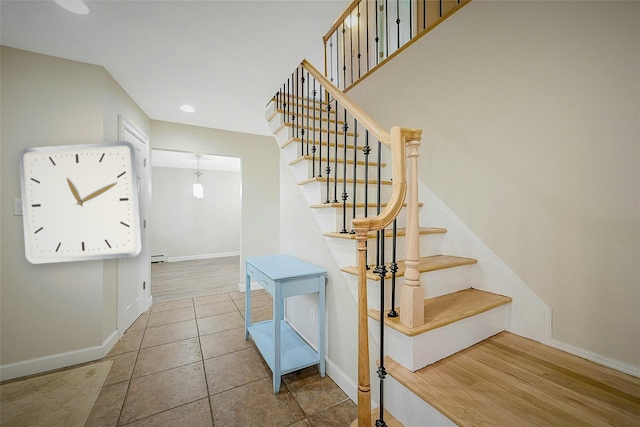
h=11 m=11
